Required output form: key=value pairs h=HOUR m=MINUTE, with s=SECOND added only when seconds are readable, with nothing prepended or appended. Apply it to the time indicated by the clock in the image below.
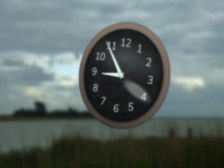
h=8 m=54
